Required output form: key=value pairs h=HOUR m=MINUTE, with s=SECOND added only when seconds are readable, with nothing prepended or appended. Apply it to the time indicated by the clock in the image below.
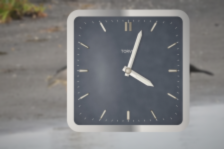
h=4 m=3
